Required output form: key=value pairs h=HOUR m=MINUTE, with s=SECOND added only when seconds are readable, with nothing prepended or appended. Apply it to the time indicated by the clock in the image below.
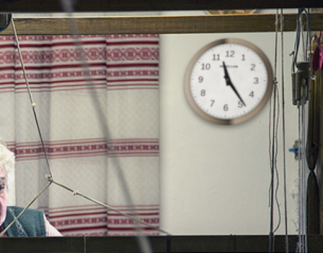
h=11 m=24
